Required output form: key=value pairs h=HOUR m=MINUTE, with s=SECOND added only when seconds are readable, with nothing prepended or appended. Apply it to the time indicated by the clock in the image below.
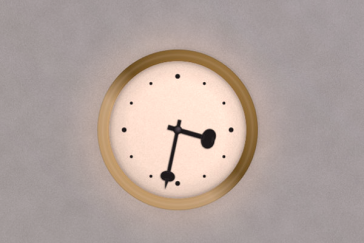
h=3 m=32
